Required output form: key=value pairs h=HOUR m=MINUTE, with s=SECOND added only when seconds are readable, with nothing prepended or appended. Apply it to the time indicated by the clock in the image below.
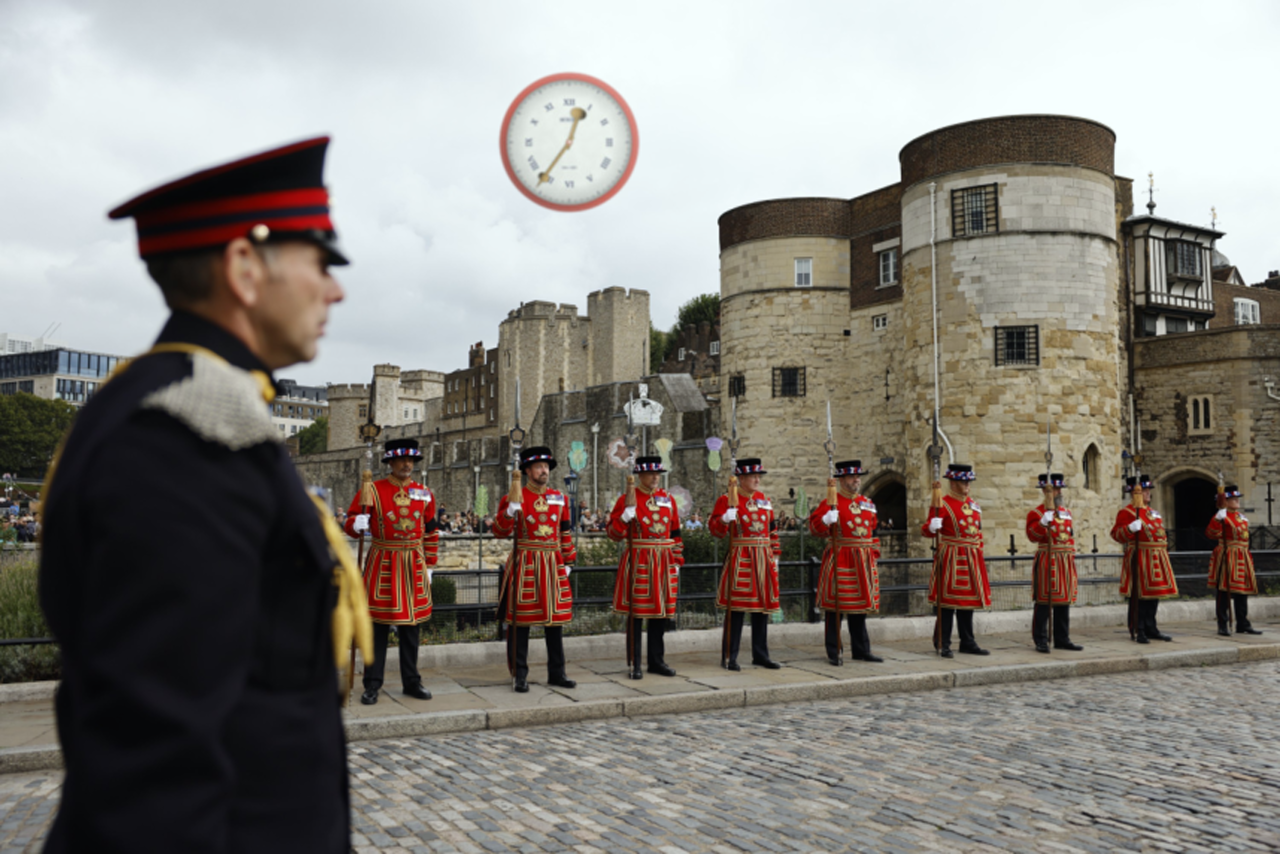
h=12 m=36
